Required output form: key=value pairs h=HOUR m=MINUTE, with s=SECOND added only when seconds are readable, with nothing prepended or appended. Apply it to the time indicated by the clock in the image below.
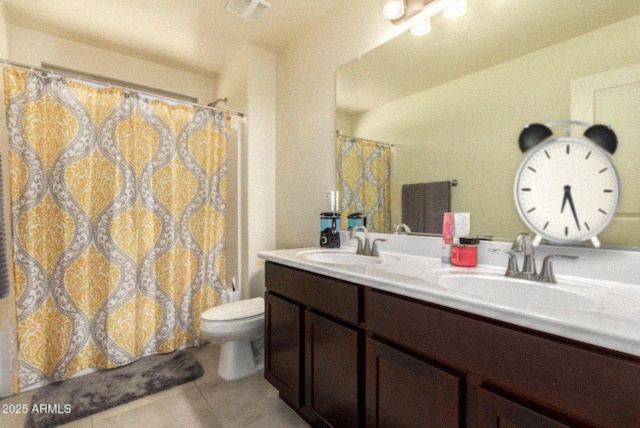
h=6 m=27
